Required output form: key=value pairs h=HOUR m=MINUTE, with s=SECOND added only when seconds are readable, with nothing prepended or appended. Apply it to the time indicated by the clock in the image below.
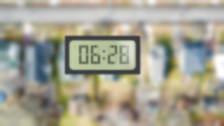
h=6 m=28
